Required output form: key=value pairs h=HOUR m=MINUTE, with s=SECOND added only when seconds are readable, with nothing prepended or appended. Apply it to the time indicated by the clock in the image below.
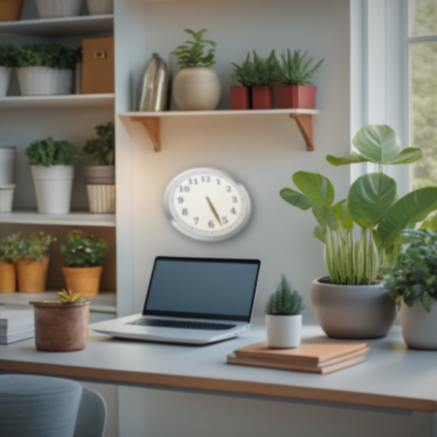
h=5 m=27
